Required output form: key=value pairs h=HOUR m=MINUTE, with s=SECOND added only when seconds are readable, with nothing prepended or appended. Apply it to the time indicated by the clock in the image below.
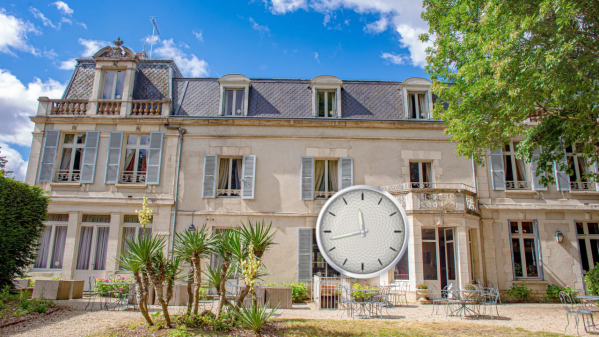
h=11 m=43
